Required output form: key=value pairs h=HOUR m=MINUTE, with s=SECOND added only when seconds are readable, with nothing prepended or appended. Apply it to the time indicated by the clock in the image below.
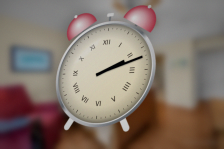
h=2 m=12
